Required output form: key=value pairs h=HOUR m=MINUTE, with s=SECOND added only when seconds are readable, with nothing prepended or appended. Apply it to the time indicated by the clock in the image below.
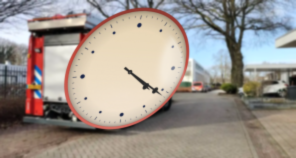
h=4 m=21
